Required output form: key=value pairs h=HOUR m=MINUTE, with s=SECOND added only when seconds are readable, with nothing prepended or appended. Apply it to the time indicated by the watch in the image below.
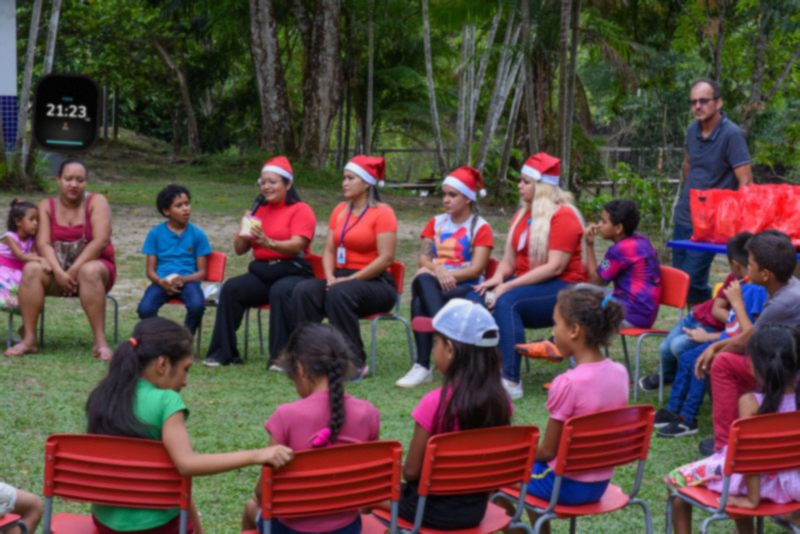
h=21 m=23
